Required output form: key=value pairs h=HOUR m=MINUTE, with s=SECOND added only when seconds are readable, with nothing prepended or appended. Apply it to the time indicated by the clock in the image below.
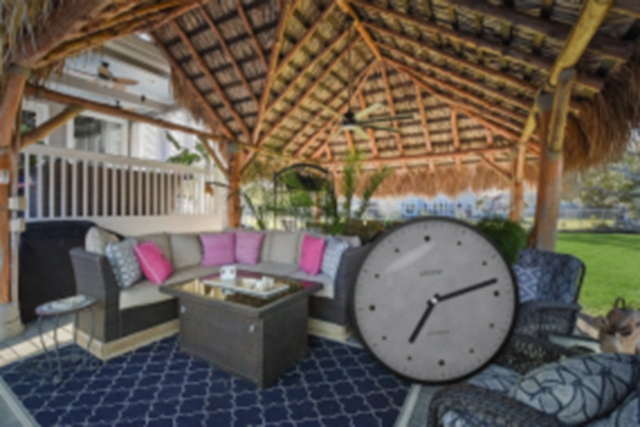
h=7 m=13
